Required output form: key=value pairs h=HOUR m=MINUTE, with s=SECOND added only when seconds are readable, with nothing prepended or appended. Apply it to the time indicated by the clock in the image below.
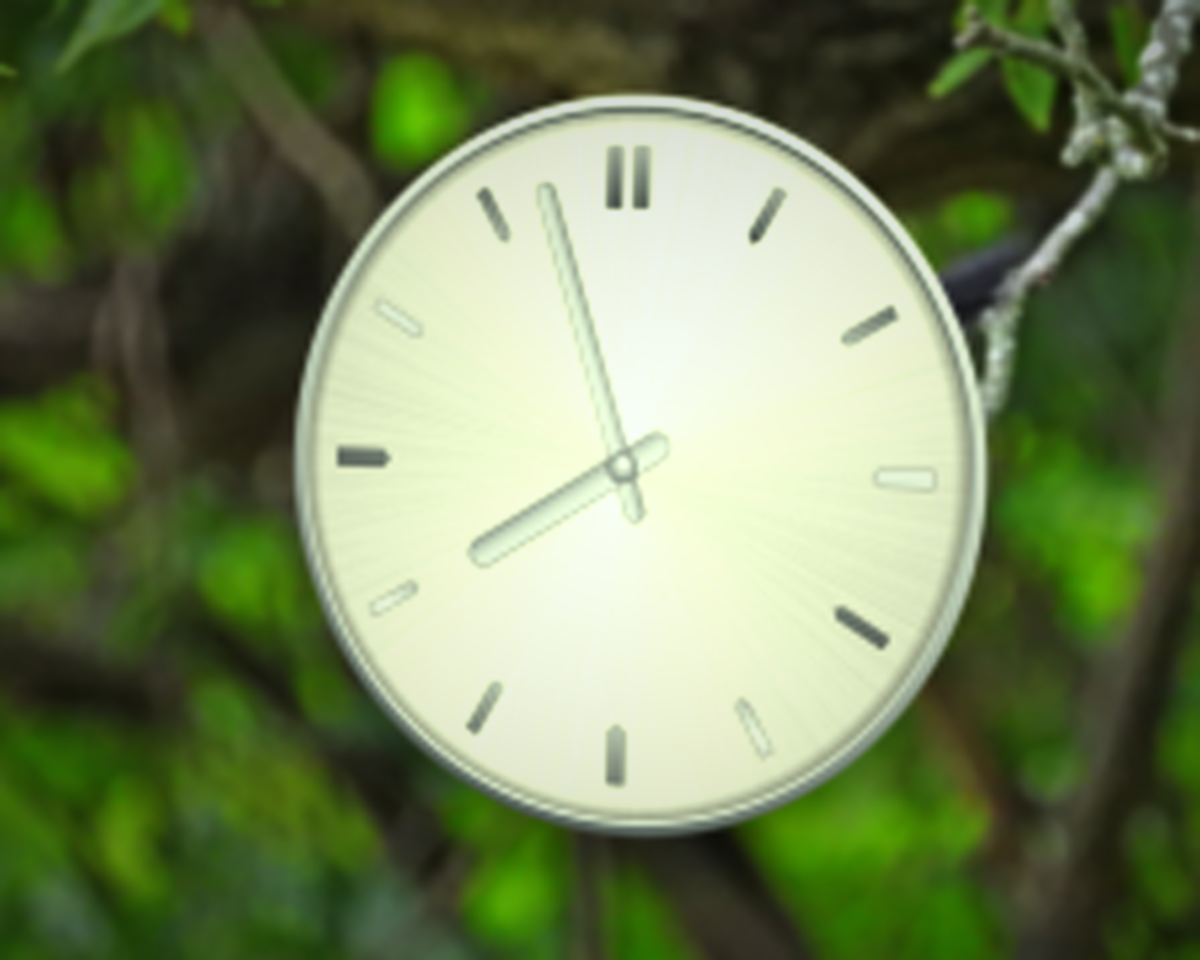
h=7 m=57
